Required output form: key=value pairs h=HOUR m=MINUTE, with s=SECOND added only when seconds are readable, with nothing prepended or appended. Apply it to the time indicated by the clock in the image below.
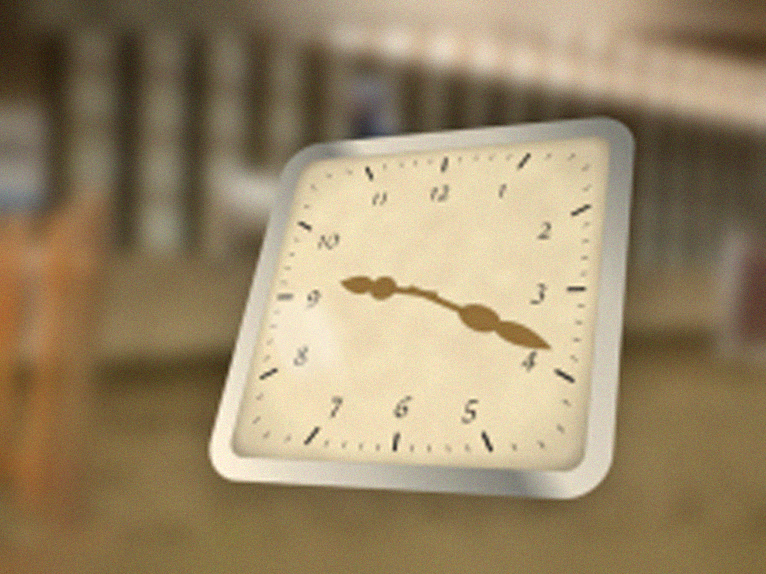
h=9 m=19
